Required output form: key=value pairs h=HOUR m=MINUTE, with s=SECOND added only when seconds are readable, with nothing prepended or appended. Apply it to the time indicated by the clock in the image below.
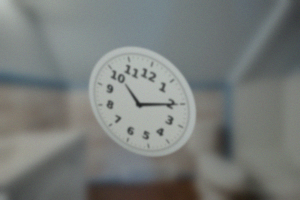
h=10 m=10
